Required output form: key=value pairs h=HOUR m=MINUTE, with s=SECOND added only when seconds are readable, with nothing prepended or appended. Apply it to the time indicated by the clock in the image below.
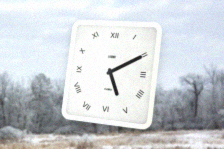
h=5 m=10
